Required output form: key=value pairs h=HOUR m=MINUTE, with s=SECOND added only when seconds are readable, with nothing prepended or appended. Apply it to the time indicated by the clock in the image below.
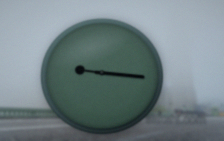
h=9 m=16
